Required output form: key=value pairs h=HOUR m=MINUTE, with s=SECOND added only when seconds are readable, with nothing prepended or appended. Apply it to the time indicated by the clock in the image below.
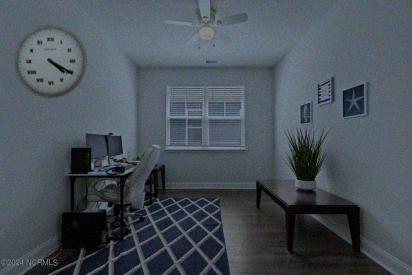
h=4 m=20
